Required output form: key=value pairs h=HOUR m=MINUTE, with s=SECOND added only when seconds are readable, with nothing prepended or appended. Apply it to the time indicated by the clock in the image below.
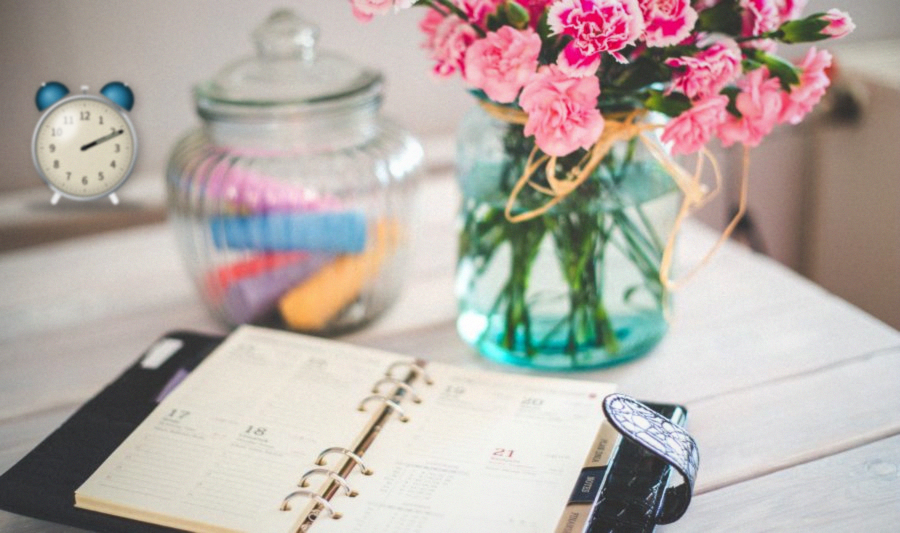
h=2 m=11
